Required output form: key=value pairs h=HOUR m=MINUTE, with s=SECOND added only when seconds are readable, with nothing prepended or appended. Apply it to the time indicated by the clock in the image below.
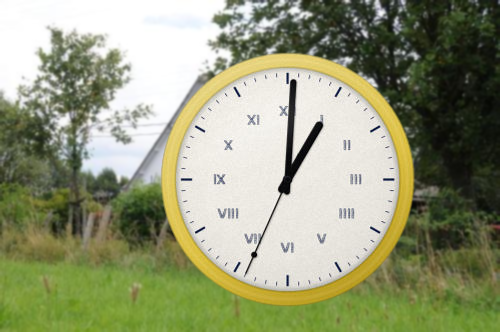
h=1 m=0 s=34
